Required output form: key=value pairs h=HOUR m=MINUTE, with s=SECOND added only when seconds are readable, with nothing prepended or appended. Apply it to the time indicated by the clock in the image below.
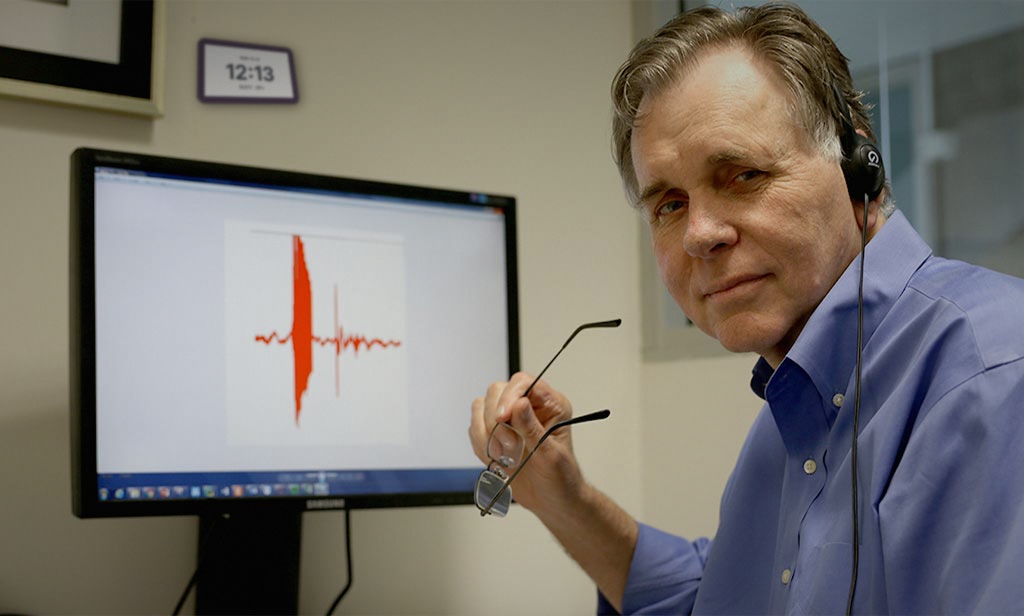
h=12 m=13
